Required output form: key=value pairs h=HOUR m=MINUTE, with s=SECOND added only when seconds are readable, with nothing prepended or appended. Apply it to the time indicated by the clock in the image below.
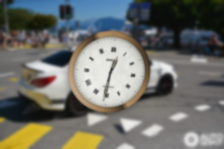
h=12 m=31
